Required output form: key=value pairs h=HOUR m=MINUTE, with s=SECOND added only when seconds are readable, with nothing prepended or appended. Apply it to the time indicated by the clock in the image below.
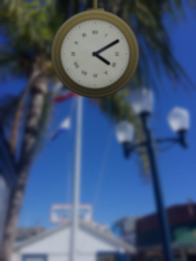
h=4 m=10
